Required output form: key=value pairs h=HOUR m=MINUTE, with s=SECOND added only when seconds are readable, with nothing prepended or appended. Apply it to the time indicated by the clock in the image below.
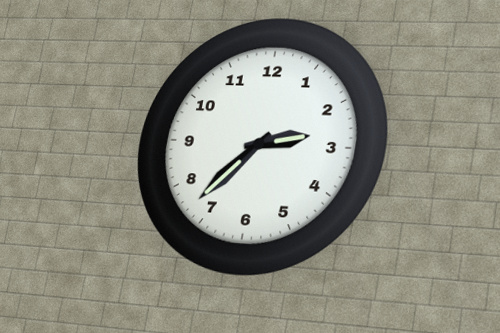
h=2 m=37
